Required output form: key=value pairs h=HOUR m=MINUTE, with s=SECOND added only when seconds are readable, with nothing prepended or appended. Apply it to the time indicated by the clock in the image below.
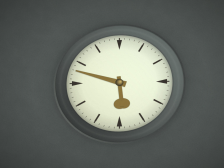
h=5 m=48
